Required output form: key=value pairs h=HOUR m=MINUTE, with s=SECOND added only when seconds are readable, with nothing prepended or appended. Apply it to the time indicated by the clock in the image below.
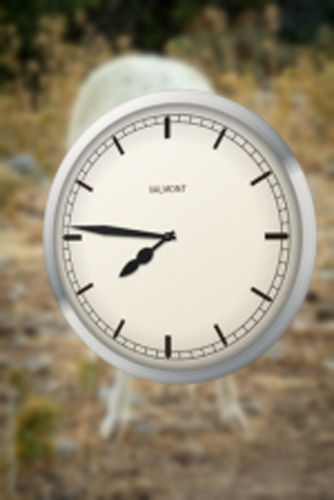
h=7 m=46
